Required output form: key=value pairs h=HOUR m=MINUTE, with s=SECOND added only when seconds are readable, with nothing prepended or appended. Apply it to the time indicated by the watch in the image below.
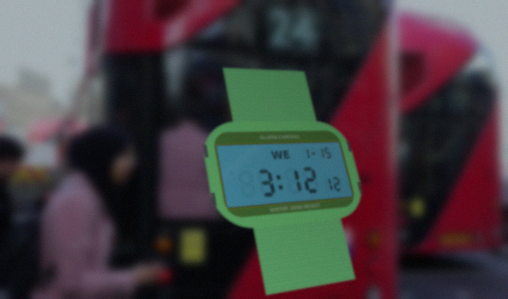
h=3 m=12 s=12
